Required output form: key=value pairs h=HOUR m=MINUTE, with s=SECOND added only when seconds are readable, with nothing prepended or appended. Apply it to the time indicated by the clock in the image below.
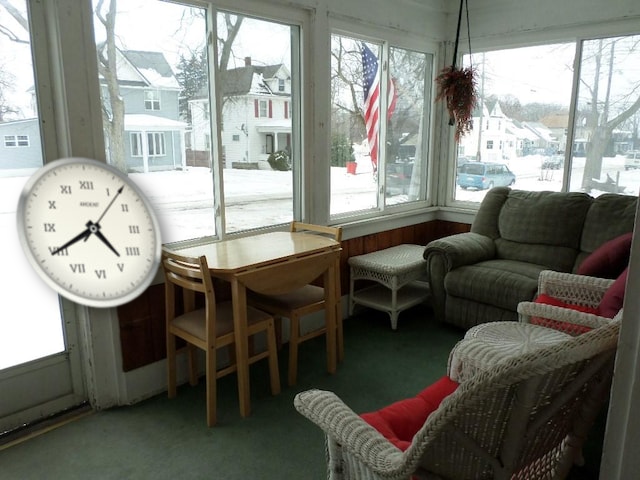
h=4 m=40 s=7
